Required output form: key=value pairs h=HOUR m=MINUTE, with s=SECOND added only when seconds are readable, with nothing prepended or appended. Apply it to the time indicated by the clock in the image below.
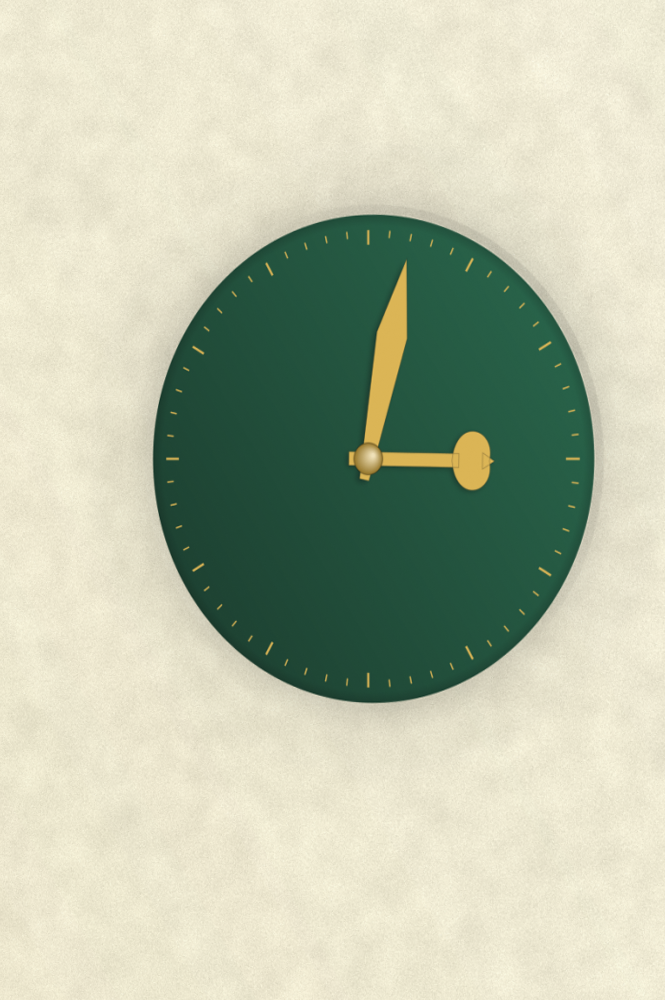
h=3 m=2
